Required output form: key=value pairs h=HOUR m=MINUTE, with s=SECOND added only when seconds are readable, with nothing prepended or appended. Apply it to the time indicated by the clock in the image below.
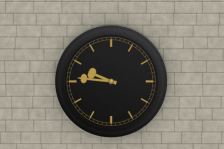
h=9 m=46
